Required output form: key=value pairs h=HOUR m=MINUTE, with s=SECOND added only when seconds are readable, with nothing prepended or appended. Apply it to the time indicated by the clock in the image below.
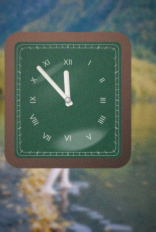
h=11 m=53
